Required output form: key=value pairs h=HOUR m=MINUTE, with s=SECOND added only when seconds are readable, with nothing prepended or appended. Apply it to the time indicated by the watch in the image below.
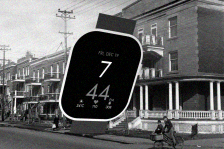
h=7 m=44
